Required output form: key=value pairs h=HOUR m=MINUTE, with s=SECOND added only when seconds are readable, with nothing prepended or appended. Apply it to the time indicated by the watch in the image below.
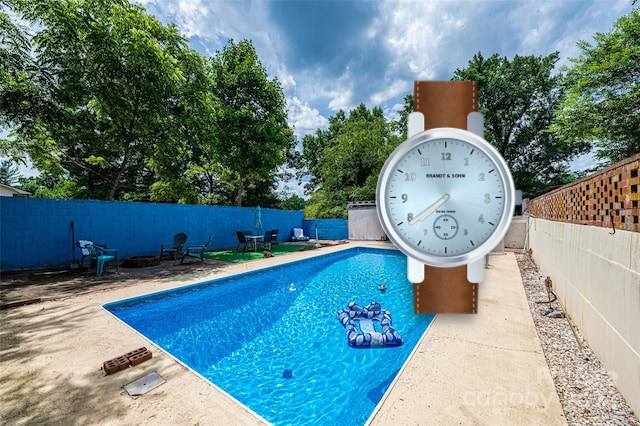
h=7 m=39
